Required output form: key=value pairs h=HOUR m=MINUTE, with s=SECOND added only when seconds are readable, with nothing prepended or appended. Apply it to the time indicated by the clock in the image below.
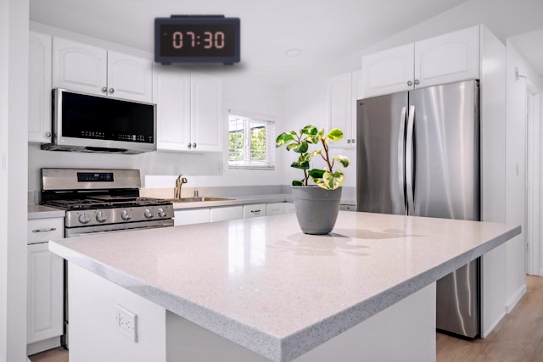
h=7 m=30
